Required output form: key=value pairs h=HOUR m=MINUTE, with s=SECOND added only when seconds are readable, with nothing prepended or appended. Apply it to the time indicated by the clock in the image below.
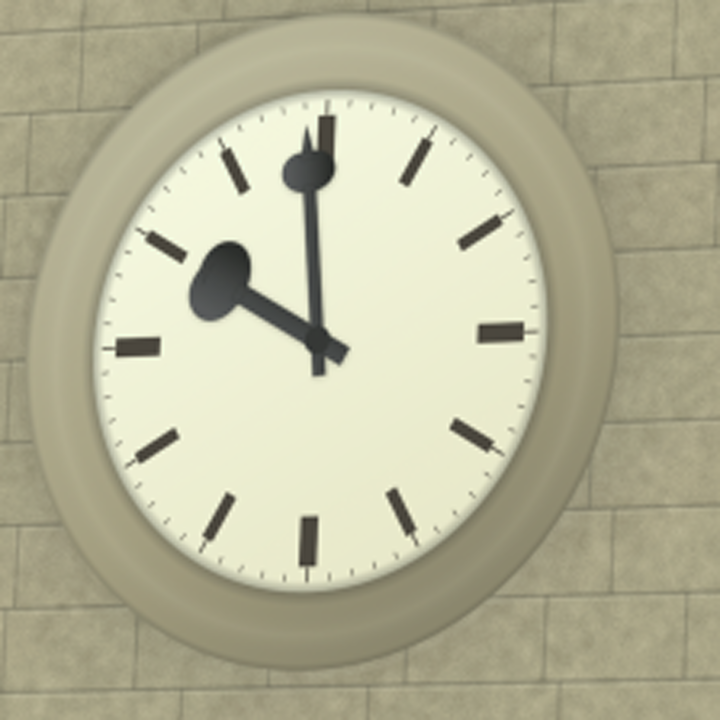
h=9 m=59
